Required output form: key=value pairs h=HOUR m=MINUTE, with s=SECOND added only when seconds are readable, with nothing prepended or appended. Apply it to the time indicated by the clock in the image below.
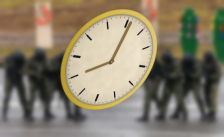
h=8 m=1
